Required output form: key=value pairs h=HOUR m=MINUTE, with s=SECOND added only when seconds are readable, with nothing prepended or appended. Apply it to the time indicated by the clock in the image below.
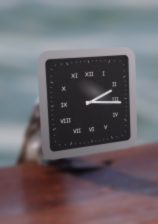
h=2 m=16
